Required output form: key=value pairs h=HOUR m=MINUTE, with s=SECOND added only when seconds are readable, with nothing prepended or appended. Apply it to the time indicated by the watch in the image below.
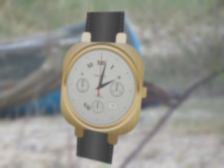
h=2 m=2
